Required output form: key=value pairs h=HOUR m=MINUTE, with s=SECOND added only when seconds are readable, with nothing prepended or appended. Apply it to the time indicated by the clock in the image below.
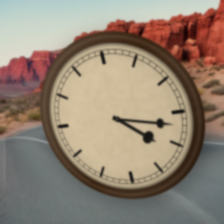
h=4 m=17
